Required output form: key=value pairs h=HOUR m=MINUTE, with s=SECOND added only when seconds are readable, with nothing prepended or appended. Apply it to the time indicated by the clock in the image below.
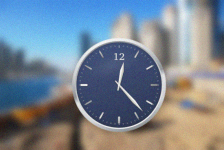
h=12 m=23
